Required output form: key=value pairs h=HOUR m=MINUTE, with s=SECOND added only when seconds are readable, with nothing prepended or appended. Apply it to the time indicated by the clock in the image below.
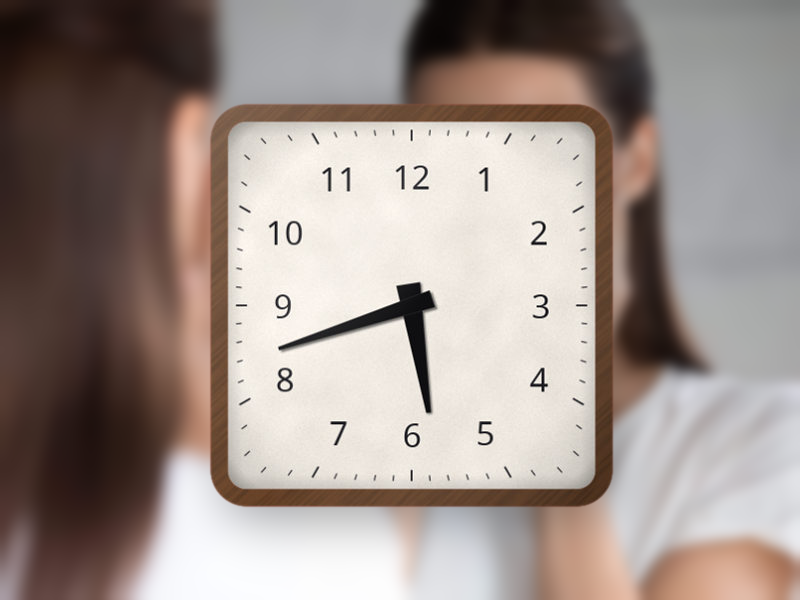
h=5 m=42
